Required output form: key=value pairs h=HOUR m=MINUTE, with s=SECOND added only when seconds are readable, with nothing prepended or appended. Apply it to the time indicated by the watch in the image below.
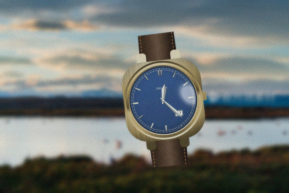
h=12 m=23
